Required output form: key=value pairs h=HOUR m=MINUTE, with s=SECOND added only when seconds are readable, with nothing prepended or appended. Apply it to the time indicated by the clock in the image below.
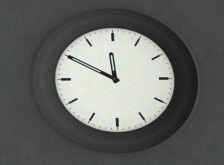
h=11 m=50
